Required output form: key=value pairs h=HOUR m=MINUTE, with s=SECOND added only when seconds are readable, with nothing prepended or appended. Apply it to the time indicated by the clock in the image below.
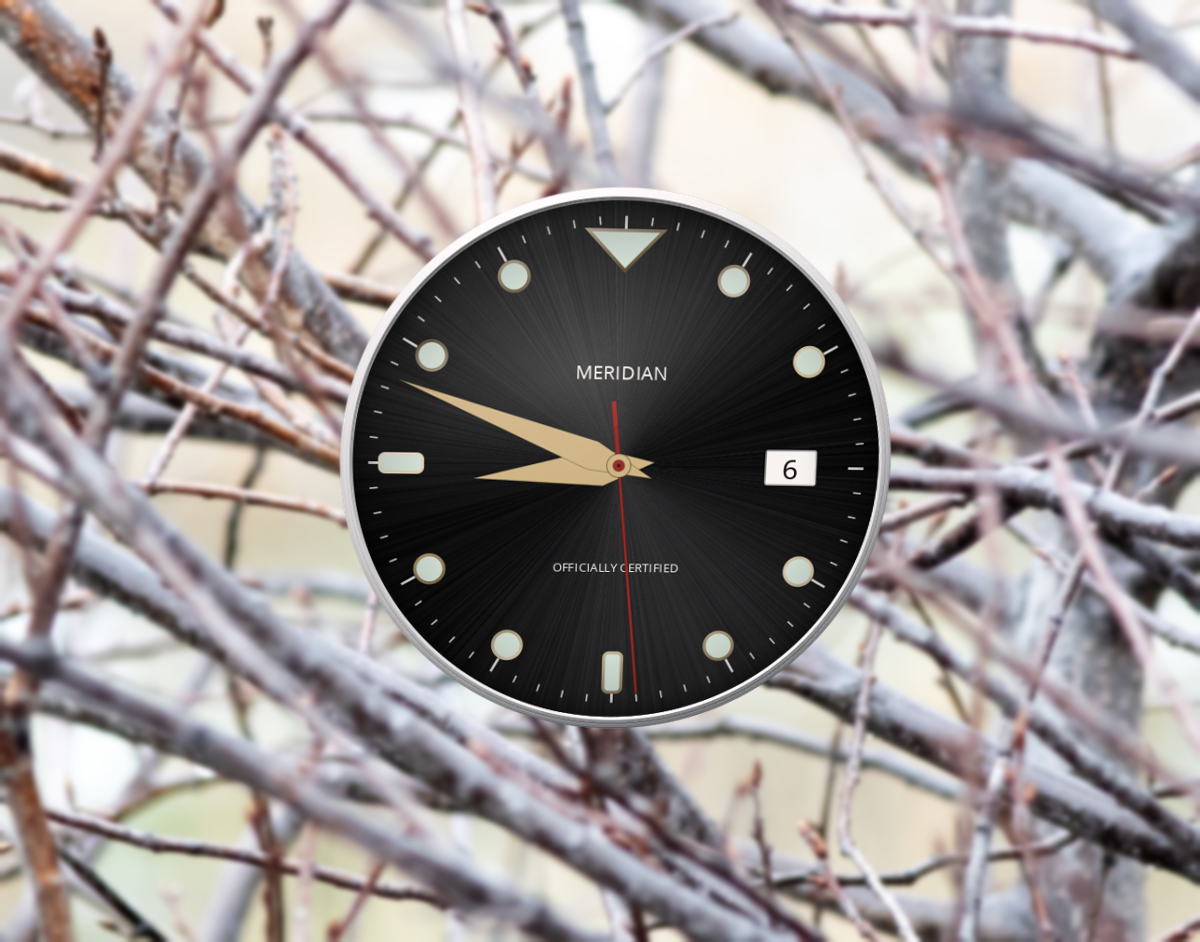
h=8 m=48 s=29
